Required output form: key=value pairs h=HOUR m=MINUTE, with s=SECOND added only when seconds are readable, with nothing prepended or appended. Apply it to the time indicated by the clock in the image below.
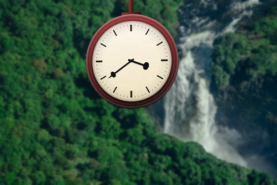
h=3 m=39
